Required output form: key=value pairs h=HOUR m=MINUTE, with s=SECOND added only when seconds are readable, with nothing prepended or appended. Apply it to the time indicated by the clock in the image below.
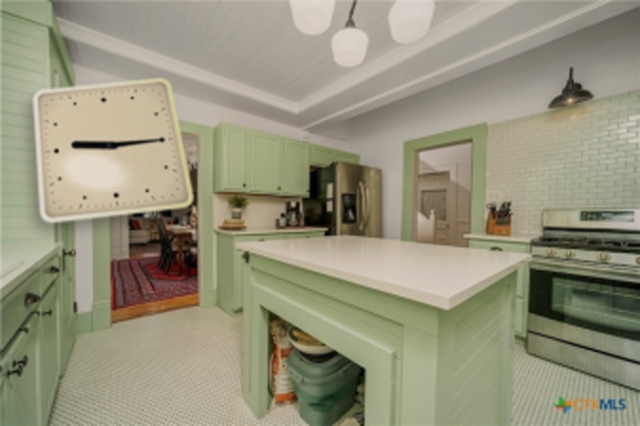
h=9 m=15
